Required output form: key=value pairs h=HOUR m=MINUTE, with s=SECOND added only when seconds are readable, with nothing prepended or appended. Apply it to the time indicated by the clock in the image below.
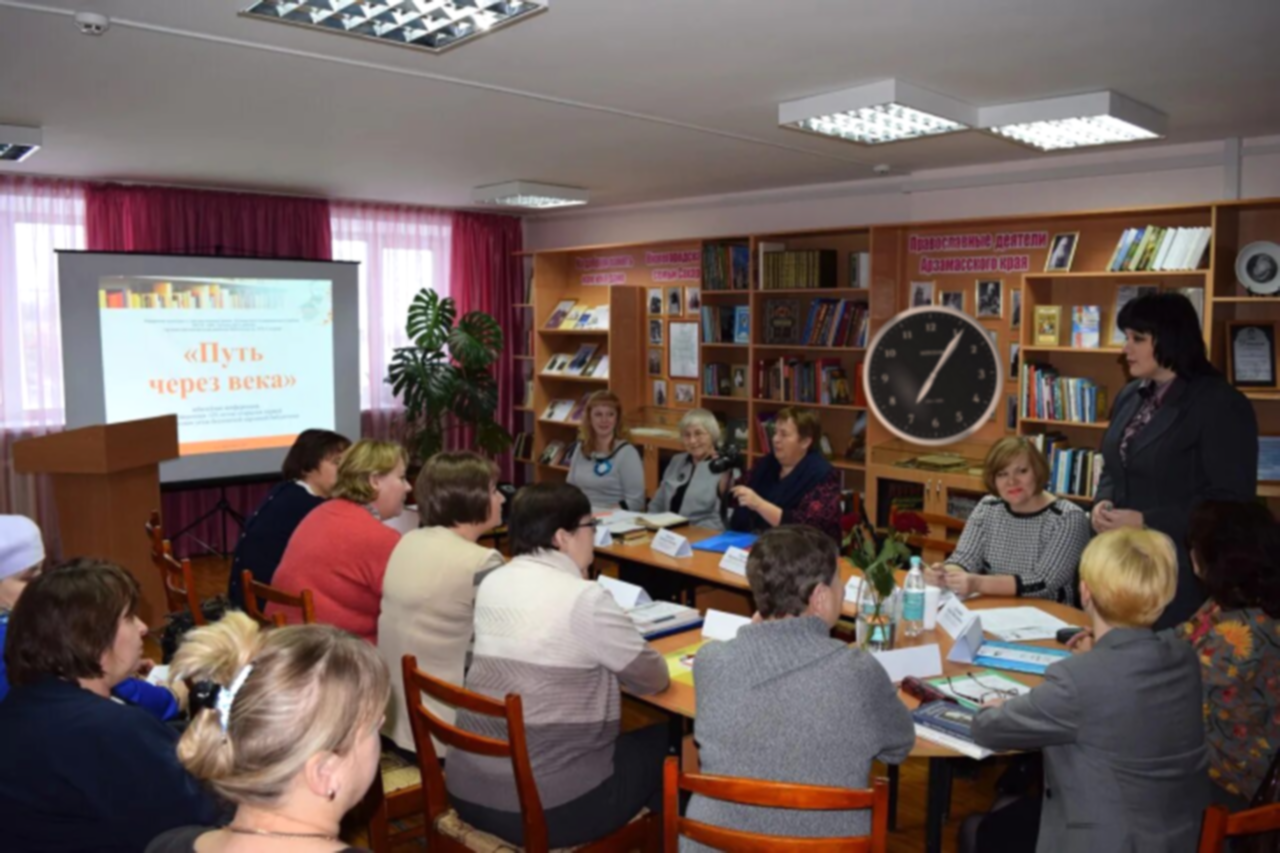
h=7 m=6
